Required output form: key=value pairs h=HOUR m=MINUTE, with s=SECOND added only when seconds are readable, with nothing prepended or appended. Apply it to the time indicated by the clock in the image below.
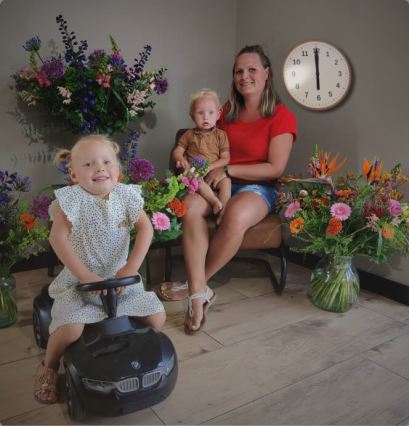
h=6 m=0
